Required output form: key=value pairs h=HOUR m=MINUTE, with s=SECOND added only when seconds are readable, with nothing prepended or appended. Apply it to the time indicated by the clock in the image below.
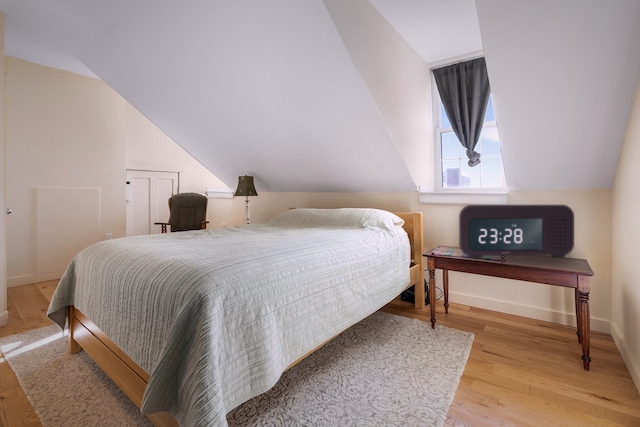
h=23 m=28
